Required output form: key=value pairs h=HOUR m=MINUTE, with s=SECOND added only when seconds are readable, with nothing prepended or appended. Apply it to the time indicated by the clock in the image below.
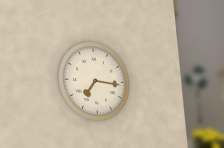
h=7 m=16
